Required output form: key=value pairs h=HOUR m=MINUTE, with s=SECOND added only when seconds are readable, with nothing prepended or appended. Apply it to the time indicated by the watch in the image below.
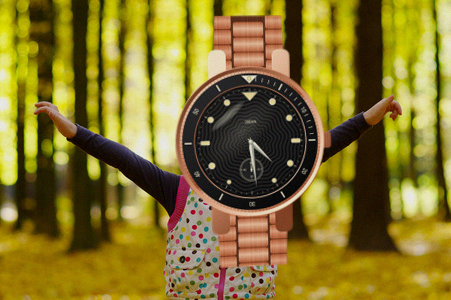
h=4 m=29
